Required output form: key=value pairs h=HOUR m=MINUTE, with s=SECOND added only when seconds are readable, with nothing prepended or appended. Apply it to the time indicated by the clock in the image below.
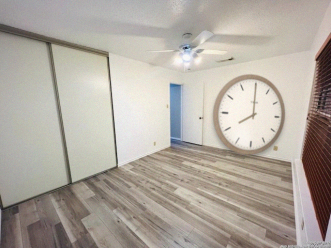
h=8 m=0
